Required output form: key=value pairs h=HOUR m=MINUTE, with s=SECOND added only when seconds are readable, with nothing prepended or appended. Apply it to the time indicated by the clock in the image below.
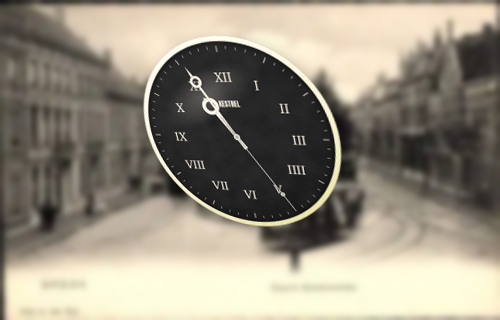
h=10 m=55 s=25
